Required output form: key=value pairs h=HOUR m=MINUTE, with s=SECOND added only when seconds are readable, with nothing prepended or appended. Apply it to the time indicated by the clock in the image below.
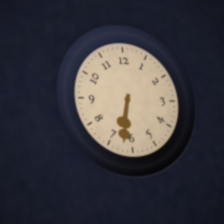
h=6 m=32
